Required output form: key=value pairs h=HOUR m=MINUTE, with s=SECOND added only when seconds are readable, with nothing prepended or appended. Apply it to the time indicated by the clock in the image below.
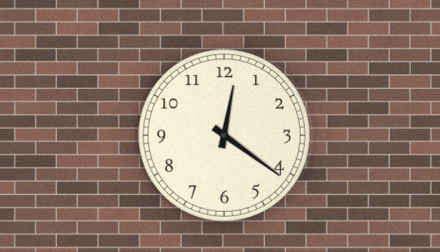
h=12 m=21
